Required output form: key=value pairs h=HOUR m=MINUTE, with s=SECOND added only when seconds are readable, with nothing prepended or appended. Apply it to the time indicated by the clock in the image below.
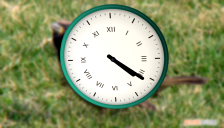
h=4 m=21
